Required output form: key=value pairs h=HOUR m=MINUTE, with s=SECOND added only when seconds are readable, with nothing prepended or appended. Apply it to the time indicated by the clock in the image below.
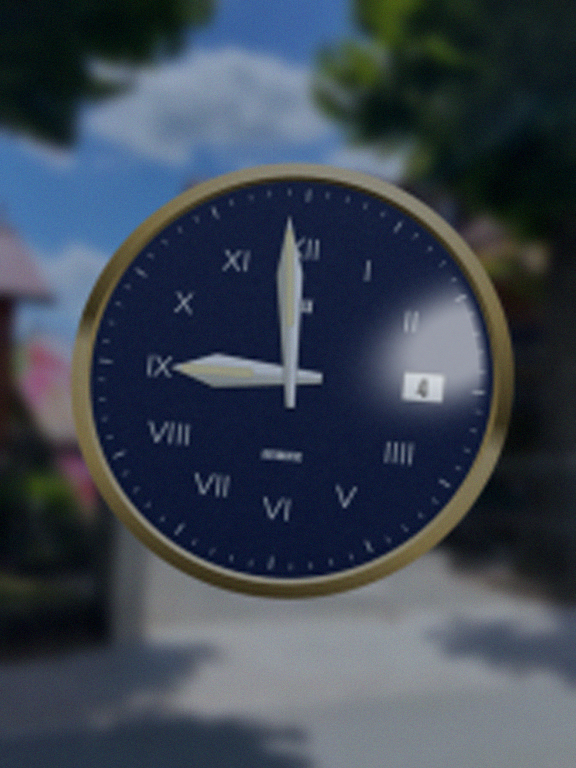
h=8 m=59
